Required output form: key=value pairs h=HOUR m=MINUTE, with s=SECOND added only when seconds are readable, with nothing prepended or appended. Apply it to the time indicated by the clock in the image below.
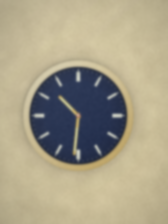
h=10 m=31
